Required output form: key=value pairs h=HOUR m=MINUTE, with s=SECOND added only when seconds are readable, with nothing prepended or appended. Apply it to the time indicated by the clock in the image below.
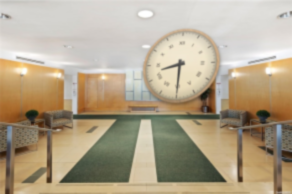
h=8 m=30
